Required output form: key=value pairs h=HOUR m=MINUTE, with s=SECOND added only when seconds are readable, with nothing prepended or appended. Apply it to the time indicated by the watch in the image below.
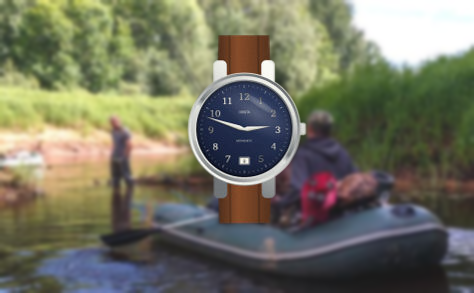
h=2 m=48
